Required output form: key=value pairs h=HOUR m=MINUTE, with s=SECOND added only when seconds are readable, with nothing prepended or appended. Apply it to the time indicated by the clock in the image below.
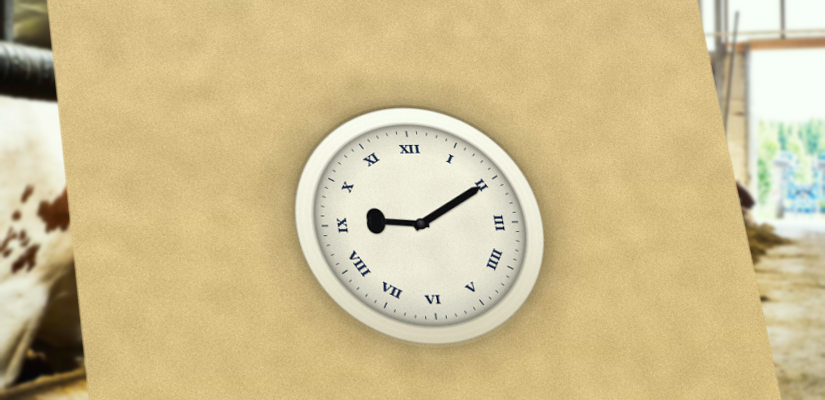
h=9 m=10
